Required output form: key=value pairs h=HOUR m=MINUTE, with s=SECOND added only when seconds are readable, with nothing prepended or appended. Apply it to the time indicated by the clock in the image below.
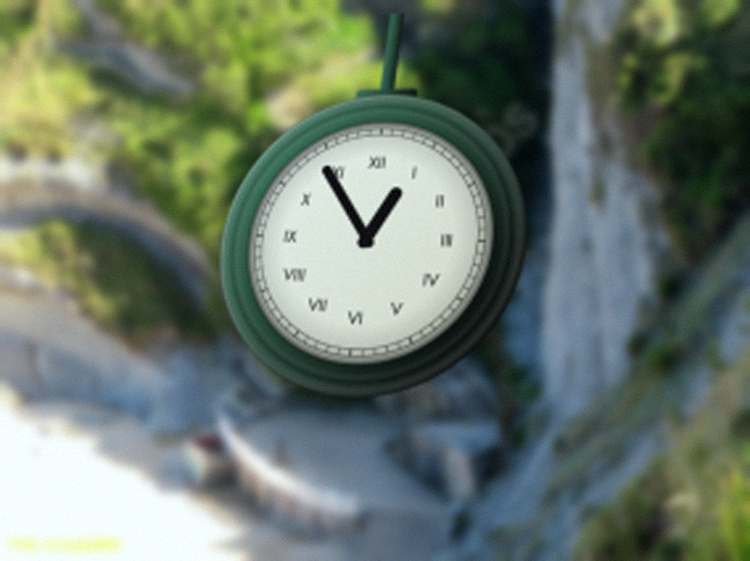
h=12 m=54
